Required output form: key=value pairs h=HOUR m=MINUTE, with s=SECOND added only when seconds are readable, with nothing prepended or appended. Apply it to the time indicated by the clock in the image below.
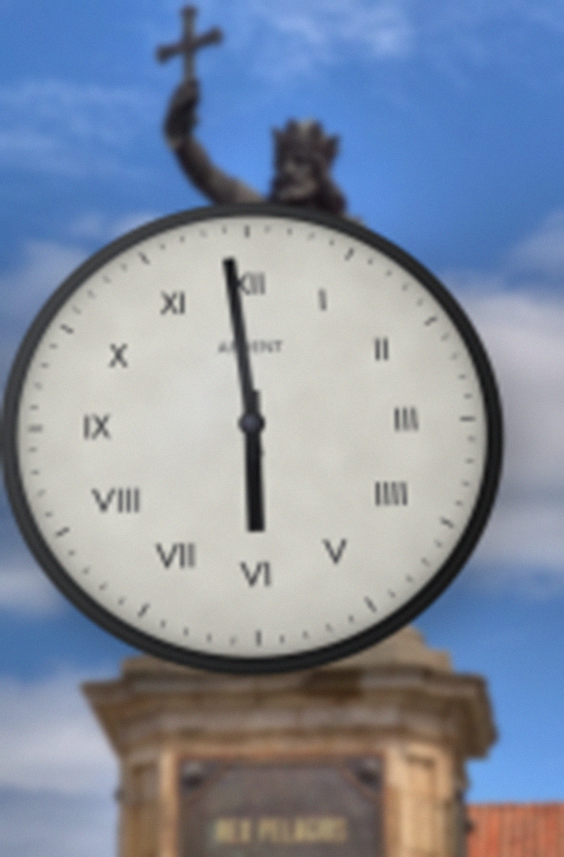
h=5 m=59
